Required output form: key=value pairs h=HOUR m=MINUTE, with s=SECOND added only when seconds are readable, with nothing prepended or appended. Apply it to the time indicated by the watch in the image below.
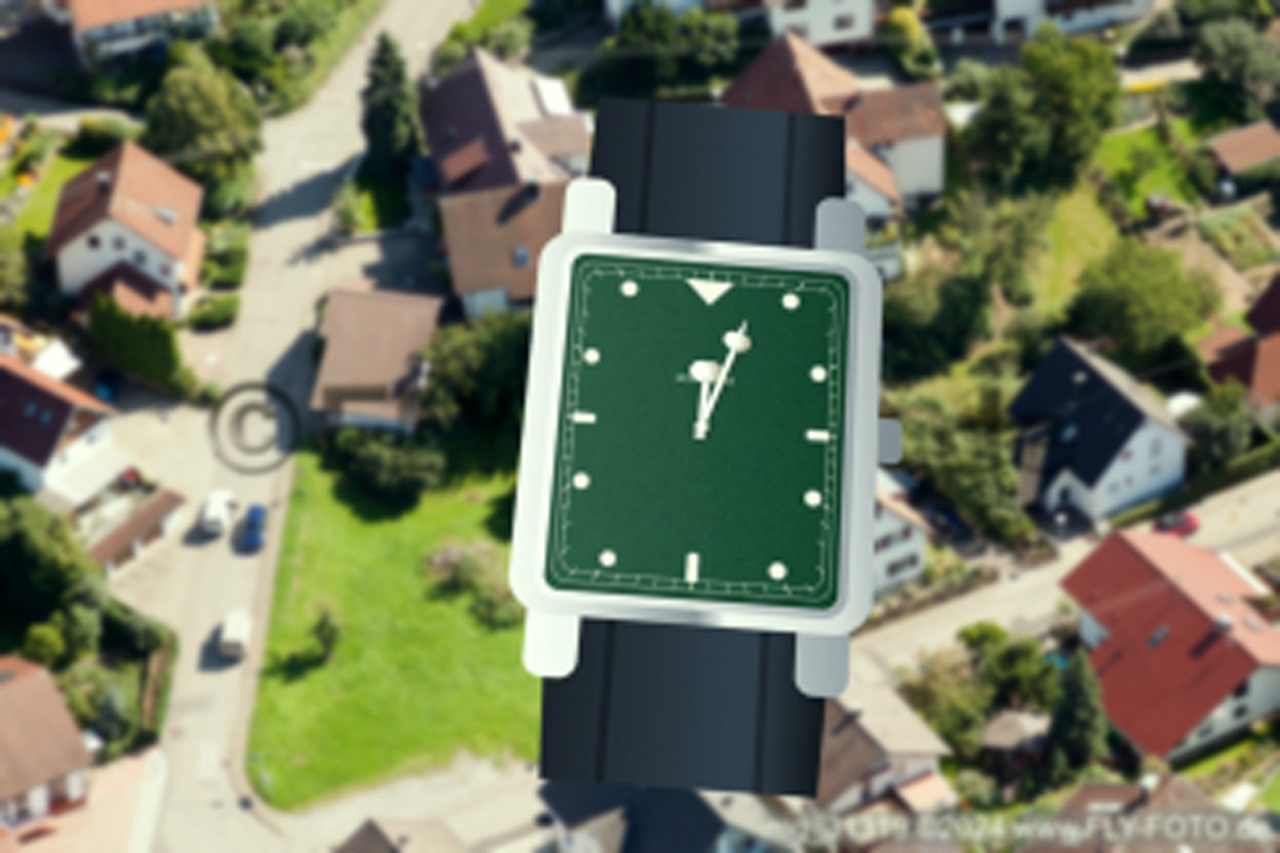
h=12 m=3
